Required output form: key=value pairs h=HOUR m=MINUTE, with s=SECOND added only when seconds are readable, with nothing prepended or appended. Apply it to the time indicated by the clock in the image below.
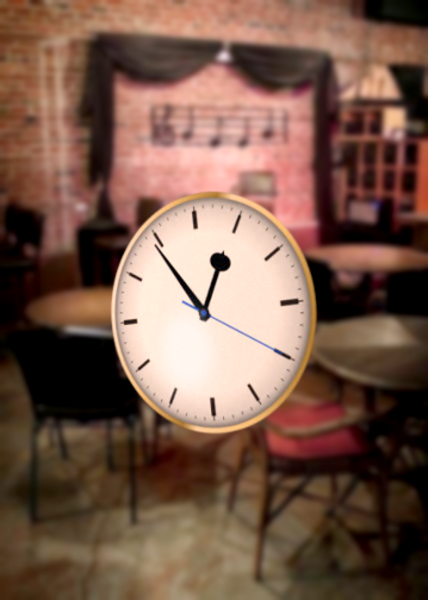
h=12 m=54 s=20
